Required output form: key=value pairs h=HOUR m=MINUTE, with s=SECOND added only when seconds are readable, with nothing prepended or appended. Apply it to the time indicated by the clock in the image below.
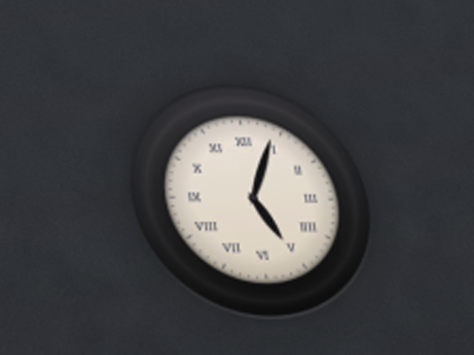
h=5 m=4
